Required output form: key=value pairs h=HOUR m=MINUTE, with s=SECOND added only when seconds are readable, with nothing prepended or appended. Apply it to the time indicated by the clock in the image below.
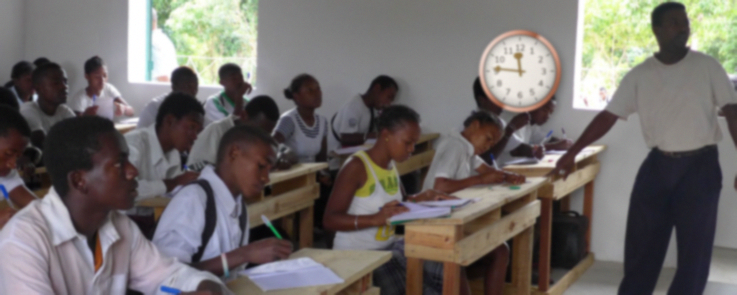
h=11 m=46
